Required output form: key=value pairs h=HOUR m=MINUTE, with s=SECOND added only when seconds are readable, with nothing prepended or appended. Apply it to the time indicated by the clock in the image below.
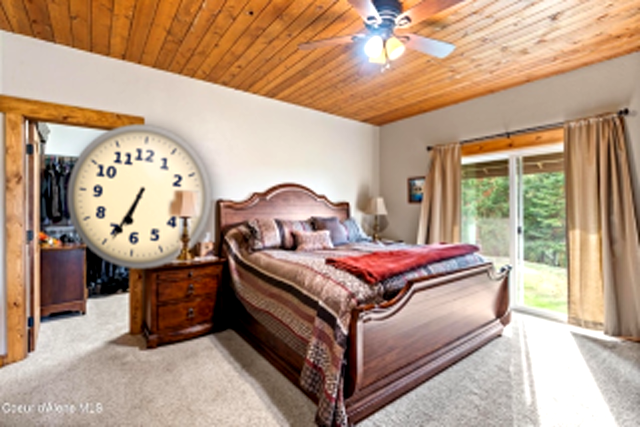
h=6 m=34
